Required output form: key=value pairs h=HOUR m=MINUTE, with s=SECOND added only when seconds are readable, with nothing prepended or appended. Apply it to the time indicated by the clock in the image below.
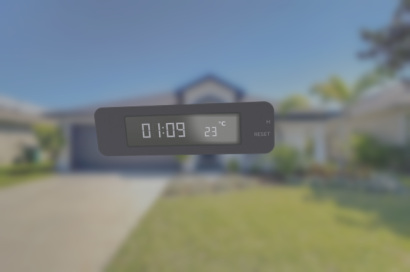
h=1 m=9
